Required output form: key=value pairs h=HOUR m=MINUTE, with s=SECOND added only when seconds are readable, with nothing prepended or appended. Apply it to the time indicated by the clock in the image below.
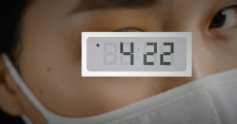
h=4 m=22
